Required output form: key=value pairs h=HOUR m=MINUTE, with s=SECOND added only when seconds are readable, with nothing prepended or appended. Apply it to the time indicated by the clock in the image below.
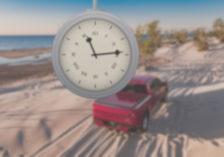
h=11 m=14
